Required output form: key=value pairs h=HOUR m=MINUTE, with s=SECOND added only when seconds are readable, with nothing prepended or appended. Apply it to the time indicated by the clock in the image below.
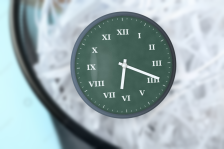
h=6 m=19
